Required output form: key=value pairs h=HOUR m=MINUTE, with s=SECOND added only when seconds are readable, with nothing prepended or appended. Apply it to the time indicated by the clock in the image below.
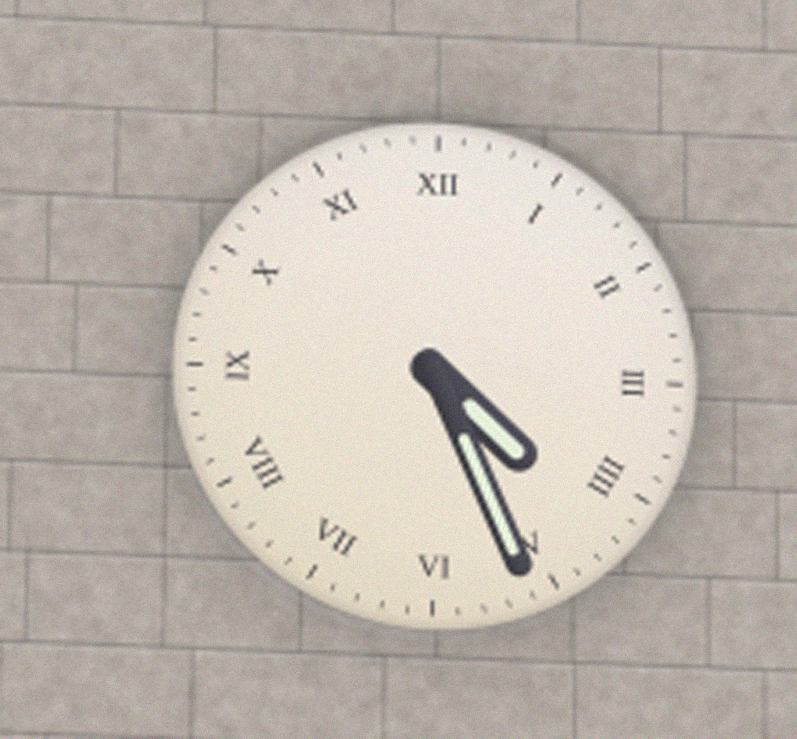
h=4 m=26
